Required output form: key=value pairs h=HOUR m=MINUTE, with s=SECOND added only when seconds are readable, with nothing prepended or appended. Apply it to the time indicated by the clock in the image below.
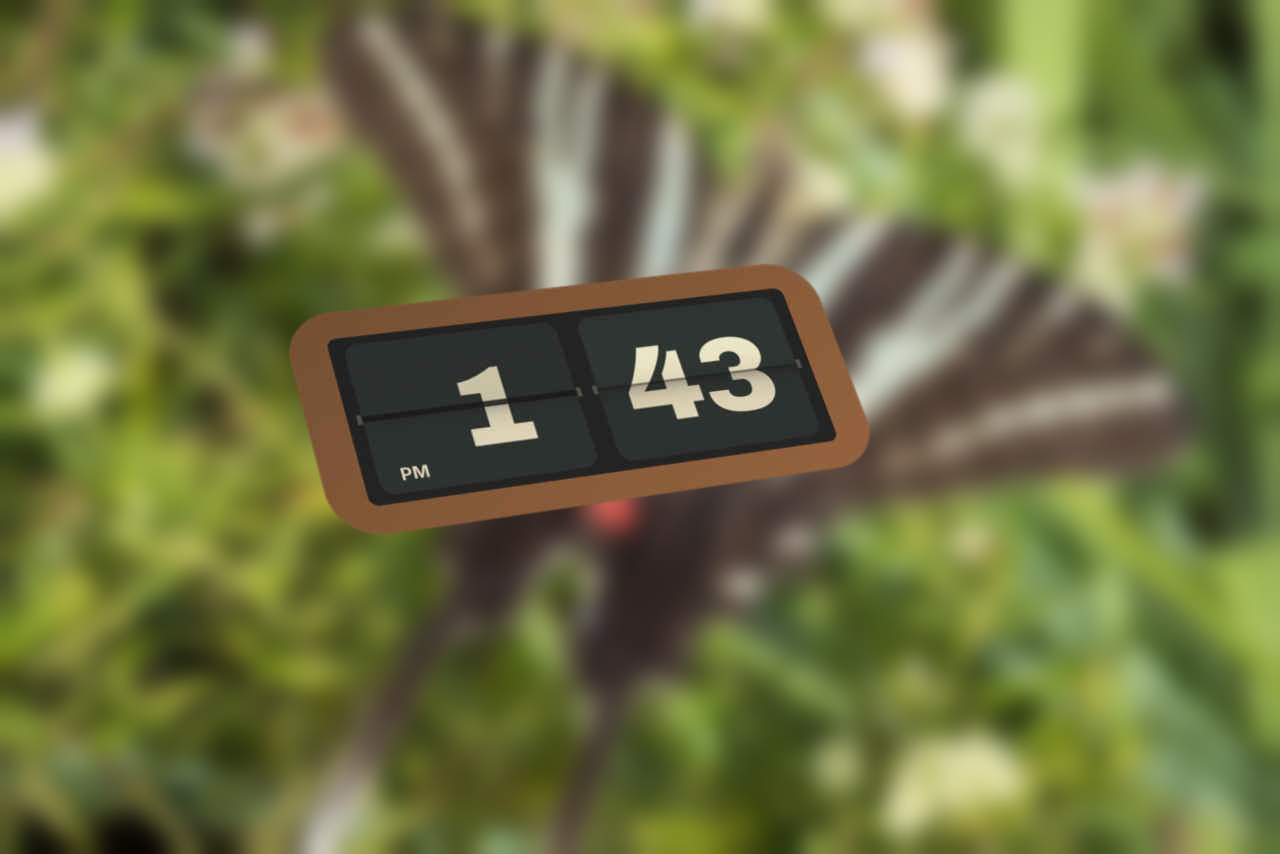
h=1 m=43
